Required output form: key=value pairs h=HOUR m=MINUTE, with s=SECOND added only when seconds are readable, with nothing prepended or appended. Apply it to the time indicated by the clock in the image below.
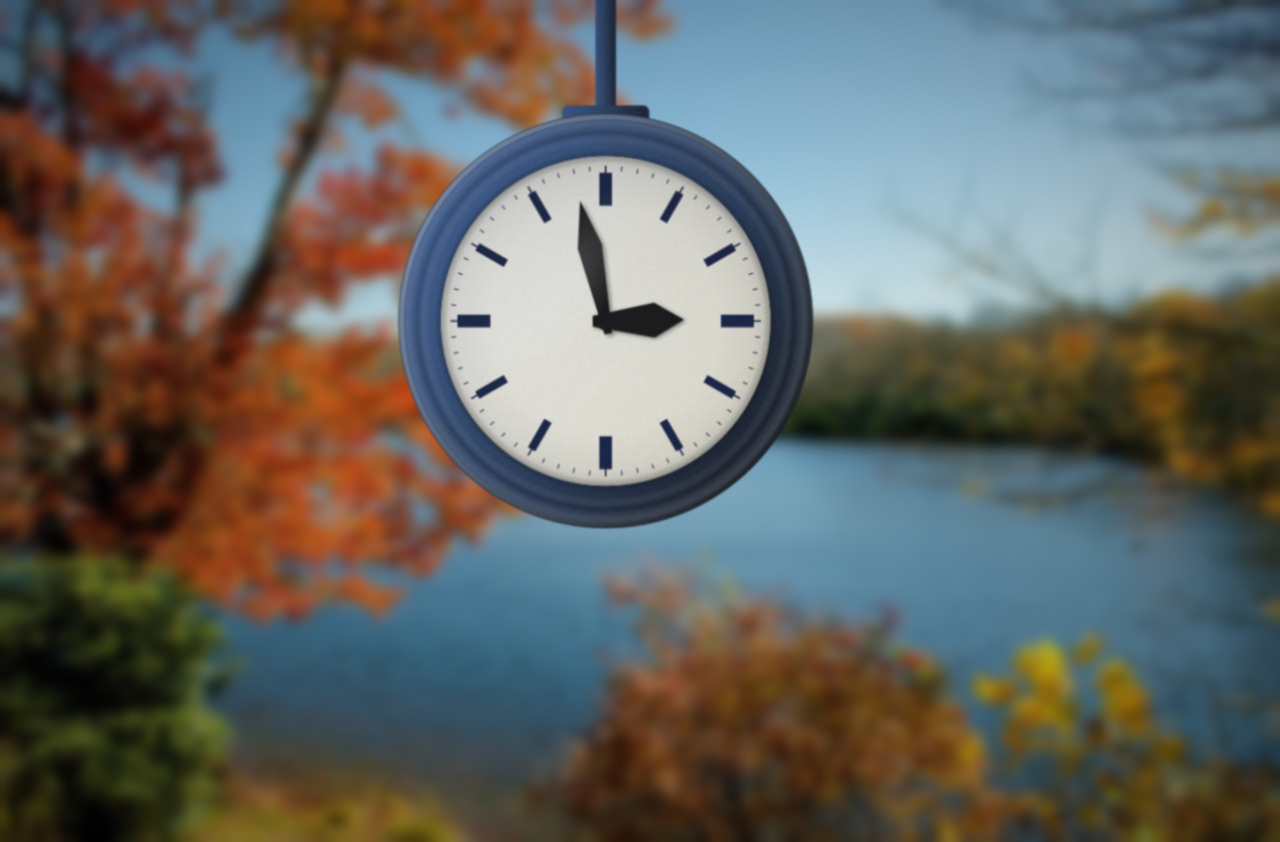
h=2 m=58
